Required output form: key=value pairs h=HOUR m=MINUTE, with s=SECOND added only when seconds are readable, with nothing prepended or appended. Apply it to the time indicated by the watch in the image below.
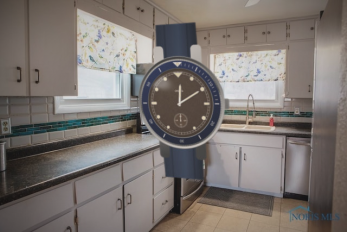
h=12 m=10
